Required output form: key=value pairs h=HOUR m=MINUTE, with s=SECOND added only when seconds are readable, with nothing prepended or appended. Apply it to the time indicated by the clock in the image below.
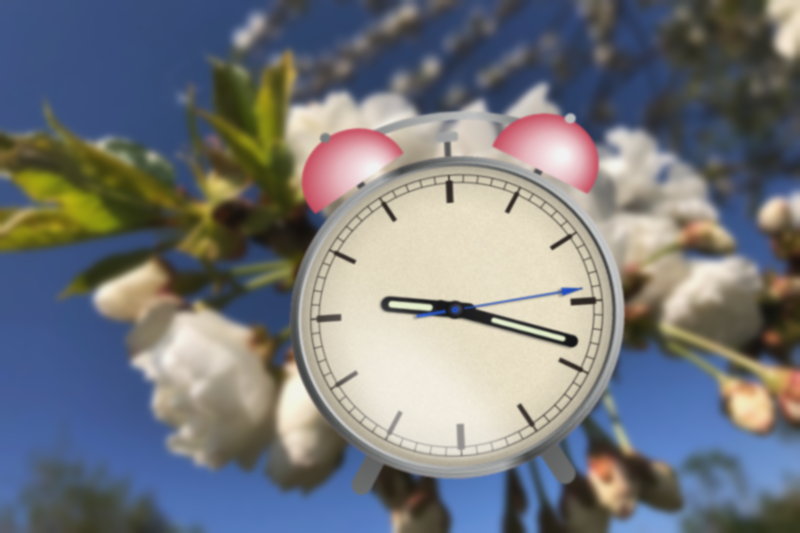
h=9 m=18 s=14
